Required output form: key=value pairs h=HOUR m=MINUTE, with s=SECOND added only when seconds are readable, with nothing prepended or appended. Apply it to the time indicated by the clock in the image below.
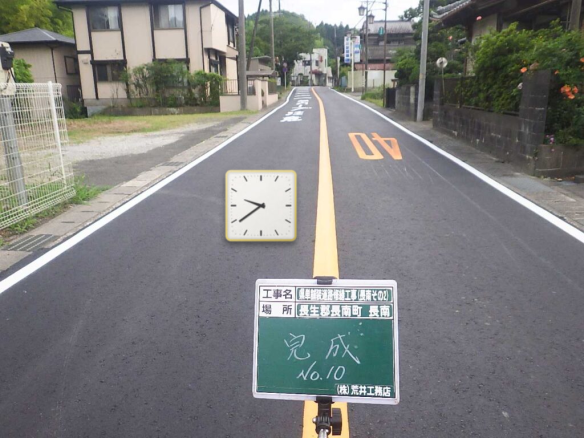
h=9 m=39
